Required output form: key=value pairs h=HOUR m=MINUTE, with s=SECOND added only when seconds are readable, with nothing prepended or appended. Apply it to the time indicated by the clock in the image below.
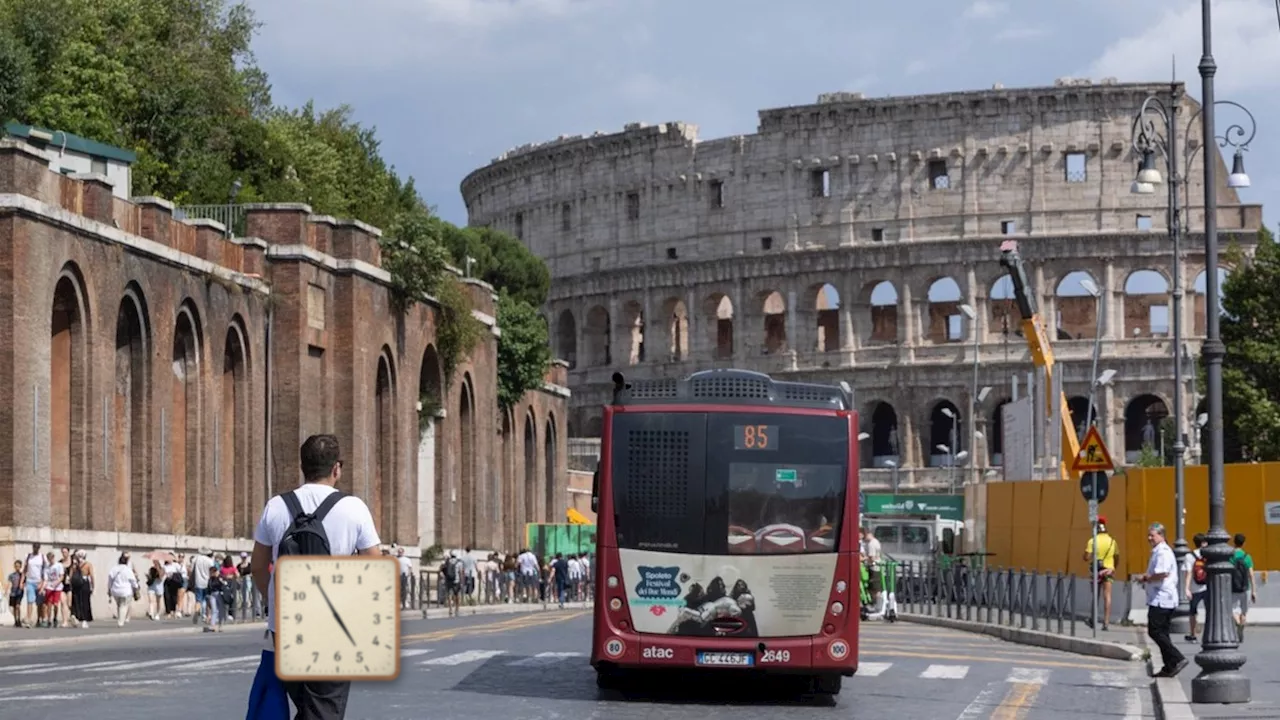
h=4 m=55
